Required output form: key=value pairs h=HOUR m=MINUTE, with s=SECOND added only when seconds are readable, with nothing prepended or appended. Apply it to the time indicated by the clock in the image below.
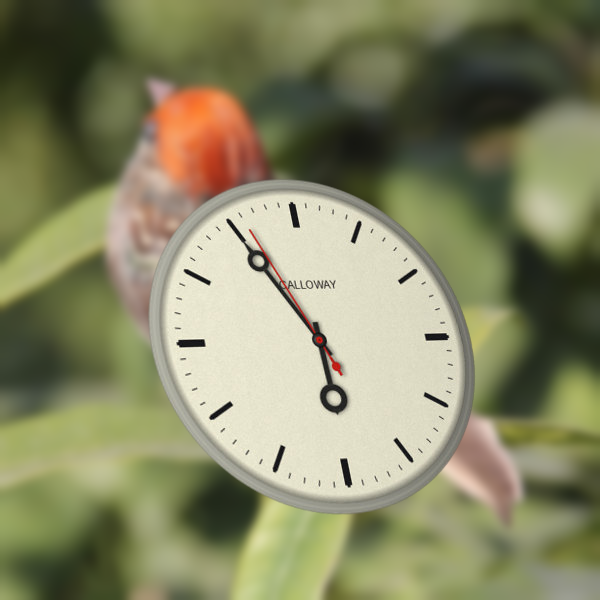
h=5 m=54 s=56
